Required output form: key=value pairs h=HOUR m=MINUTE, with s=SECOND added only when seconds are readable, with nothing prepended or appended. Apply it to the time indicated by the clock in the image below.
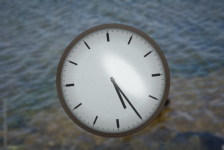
h=5 m=25
